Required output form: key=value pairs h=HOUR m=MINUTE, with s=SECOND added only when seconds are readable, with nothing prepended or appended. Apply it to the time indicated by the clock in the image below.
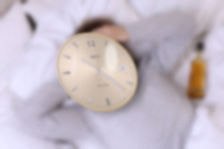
h=10 m=23
